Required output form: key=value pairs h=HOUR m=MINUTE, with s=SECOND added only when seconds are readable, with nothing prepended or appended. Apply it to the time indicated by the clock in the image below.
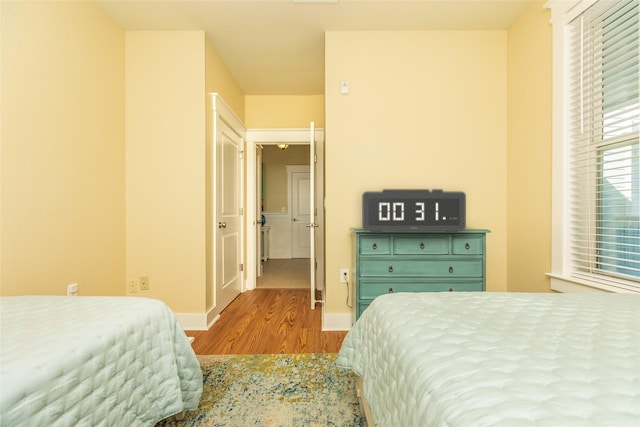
h=0 m=31
